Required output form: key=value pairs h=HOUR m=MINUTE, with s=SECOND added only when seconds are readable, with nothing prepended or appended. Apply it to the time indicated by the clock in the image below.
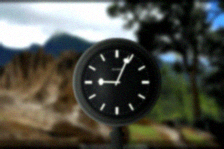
h=9 m=4
